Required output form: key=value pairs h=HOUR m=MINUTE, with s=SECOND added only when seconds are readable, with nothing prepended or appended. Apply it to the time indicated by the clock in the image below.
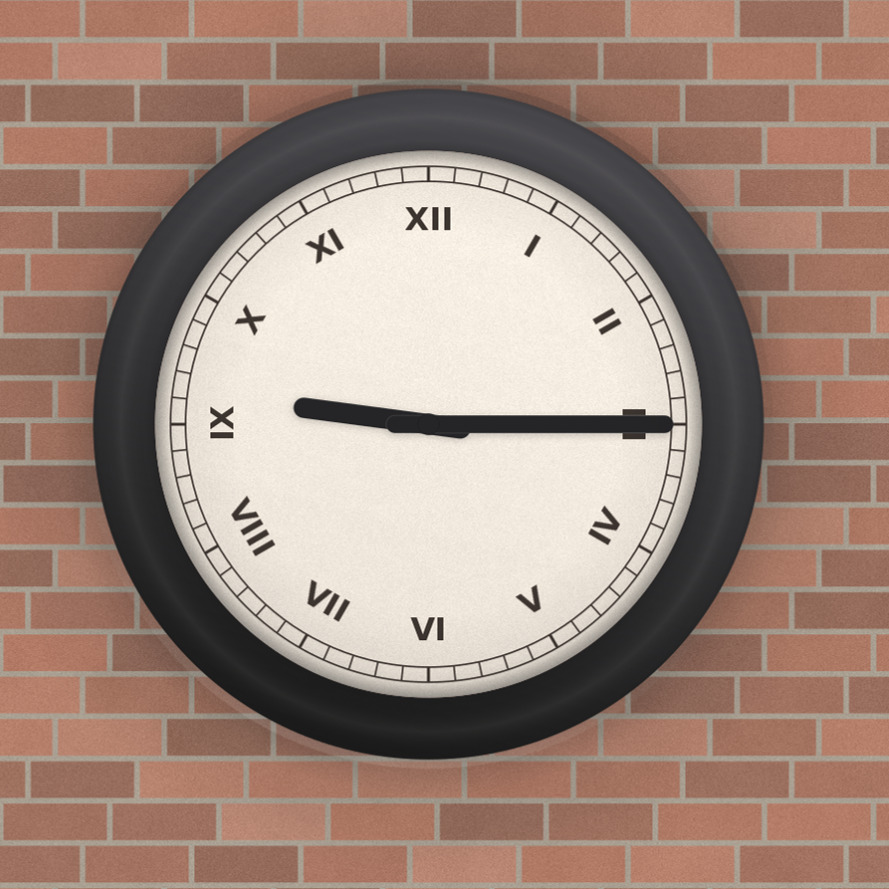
h=9 m=15
